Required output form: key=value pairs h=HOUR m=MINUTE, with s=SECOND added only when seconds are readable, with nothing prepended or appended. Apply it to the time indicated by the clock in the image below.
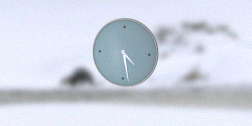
h=4 m=28
